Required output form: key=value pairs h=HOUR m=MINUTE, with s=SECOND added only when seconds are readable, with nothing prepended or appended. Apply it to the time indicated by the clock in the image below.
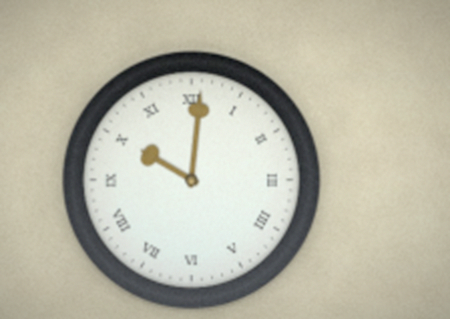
h=10 m=1
